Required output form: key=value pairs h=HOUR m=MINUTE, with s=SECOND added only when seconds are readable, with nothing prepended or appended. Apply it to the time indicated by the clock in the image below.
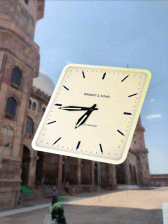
h=6 m=44
